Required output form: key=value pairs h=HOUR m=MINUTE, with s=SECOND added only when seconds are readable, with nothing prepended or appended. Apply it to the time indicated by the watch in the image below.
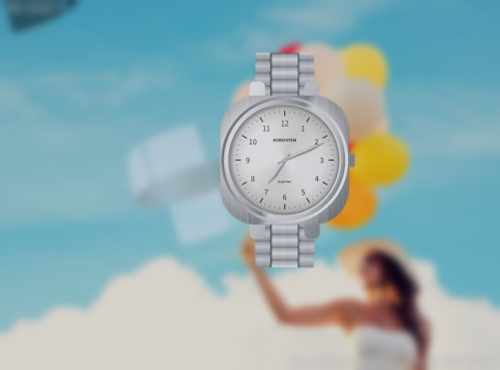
h=7 m=11
